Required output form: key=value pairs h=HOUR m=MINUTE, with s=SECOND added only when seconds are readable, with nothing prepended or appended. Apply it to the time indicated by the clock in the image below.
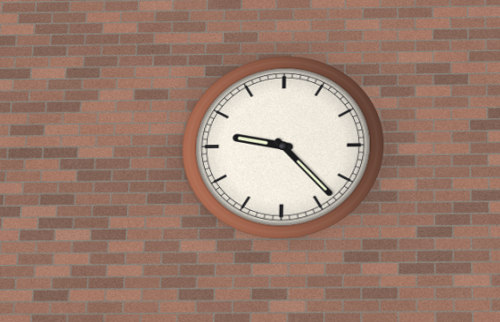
h=9 m=23
